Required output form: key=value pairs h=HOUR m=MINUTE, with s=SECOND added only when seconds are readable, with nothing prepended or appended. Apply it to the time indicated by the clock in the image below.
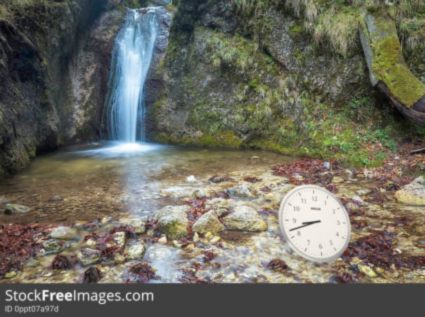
h=8 m=42
